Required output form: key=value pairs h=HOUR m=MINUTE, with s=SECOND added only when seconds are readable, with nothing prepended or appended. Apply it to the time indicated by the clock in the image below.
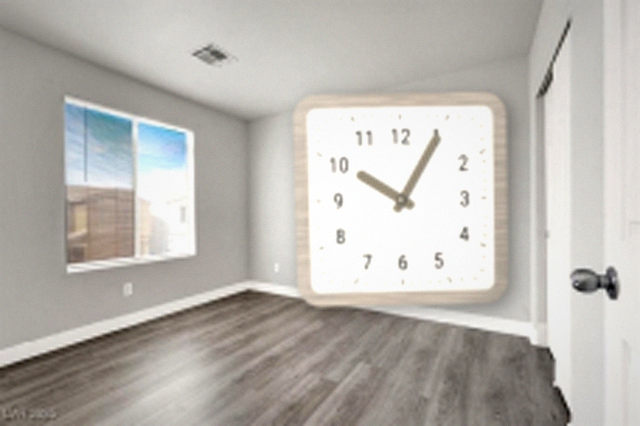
h=10 m=5
